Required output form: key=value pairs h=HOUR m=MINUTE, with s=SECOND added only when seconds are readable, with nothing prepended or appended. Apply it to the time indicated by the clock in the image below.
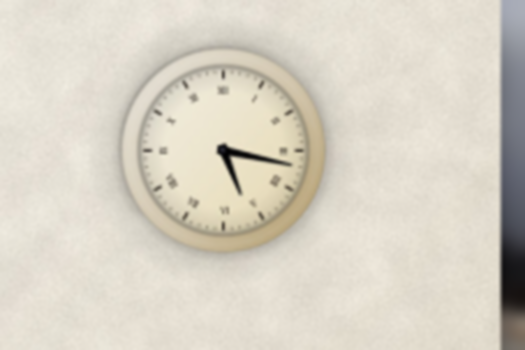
h=5 m=17
